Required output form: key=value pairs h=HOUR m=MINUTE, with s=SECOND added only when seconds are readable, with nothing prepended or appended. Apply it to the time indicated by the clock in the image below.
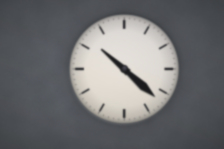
h=10 m=22
